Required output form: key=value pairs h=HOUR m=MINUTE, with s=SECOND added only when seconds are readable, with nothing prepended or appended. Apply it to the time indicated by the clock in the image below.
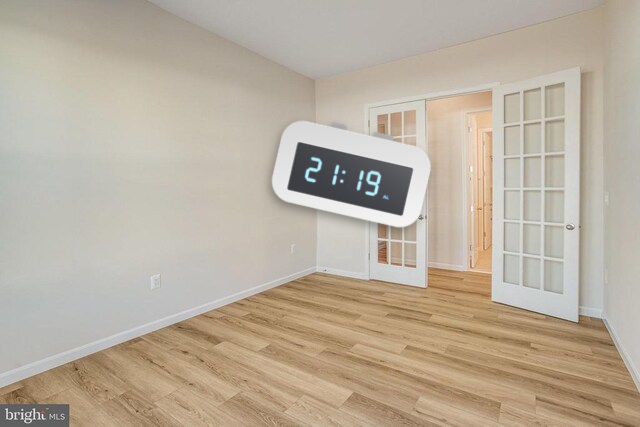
h=21 m=19
